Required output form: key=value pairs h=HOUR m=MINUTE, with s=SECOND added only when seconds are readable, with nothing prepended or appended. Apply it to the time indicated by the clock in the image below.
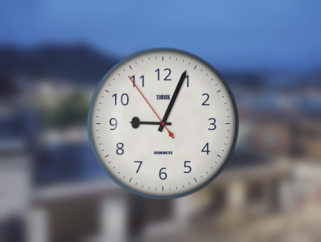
h=9 m=3 s=54
